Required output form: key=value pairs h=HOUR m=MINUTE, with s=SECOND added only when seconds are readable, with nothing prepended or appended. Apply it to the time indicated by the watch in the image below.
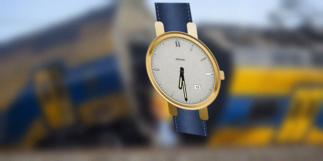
h=6 m=30
